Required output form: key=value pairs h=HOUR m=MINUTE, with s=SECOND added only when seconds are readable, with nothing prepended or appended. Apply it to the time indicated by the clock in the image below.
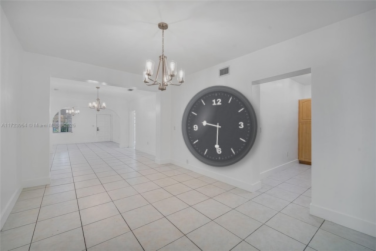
h=9 m=31
